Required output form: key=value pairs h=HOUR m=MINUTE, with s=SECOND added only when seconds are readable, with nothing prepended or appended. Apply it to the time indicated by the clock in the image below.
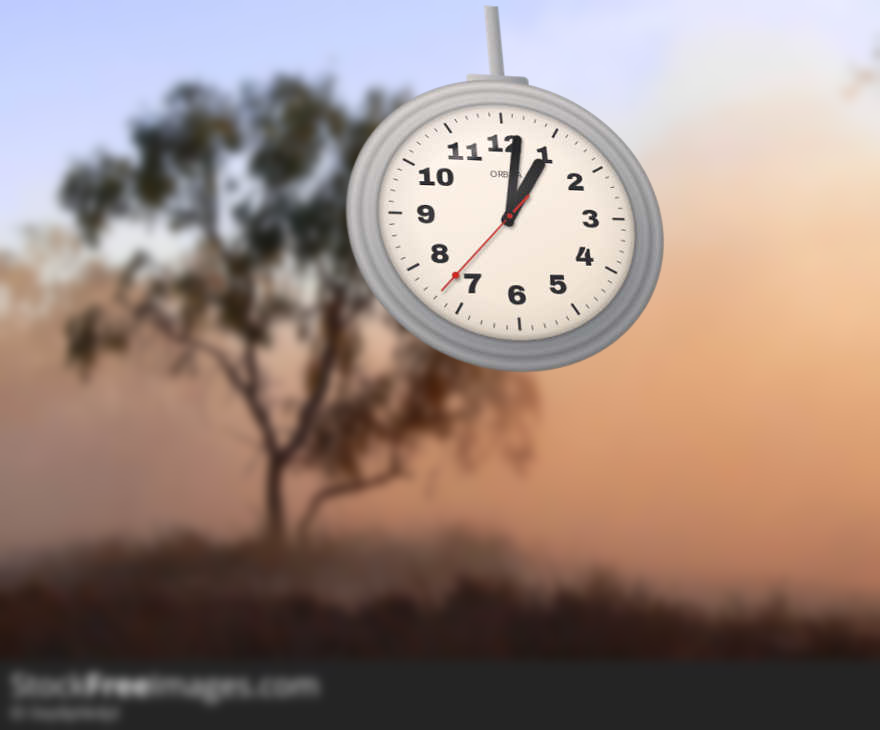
h=1 m=1 s=37
